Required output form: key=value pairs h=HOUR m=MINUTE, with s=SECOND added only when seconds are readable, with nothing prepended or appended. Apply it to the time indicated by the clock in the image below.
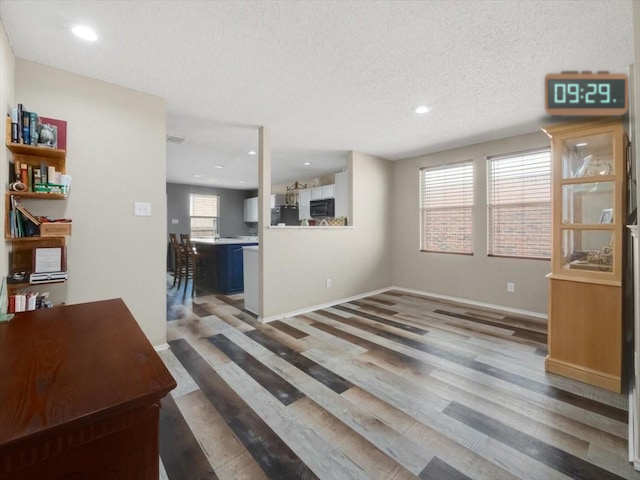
h=9 m=29
